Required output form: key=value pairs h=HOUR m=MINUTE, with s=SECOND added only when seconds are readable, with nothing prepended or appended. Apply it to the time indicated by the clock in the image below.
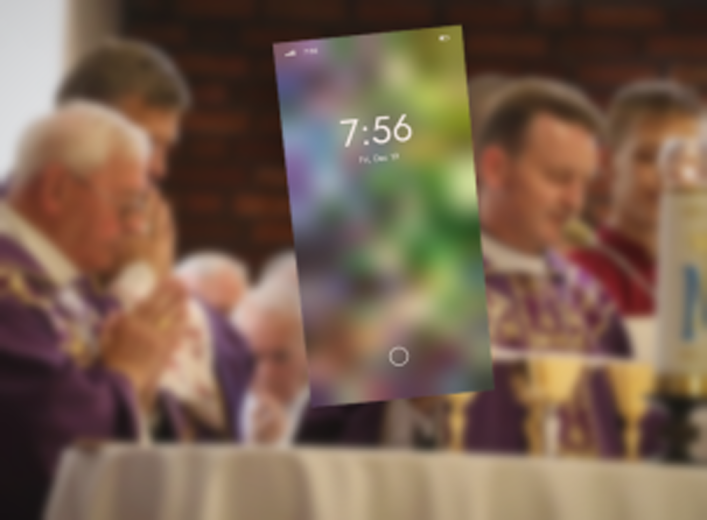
h=7 m=56
